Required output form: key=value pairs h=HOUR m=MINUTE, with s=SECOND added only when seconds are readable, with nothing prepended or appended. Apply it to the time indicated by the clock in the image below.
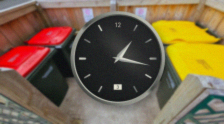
h=1 m=17
